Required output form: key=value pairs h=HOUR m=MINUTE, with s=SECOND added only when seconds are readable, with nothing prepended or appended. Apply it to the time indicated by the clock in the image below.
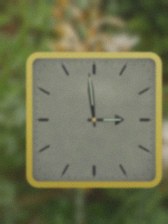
h=2 m=59
